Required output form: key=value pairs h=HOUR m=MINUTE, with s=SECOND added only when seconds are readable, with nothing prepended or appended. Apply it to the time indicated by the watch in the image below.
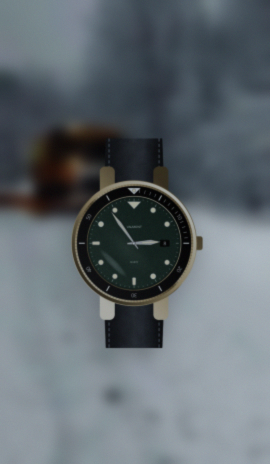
h=2 m=54
